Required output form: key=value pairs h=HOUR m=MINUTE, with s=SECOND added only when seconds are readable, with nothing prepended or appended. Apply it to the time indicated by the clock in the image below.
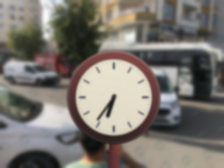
h=6 m=36
